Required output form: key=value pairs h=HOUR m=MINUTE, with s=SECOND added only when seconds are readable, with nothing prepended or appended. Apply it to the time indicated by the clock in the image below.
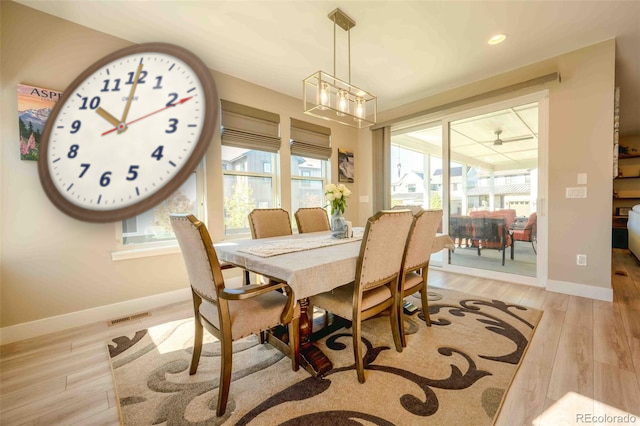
h=10 m=0 s=11
